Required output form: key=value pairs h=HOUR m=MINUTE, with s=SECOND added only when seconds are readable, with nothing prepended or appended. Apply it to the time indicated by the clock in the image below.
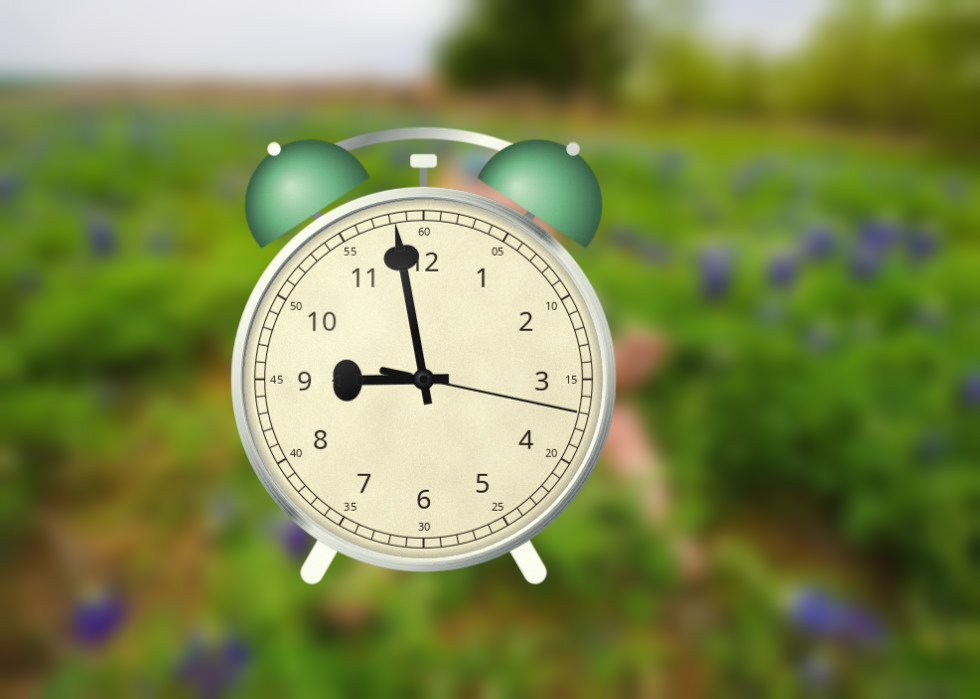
h=8 m=58 s=17
